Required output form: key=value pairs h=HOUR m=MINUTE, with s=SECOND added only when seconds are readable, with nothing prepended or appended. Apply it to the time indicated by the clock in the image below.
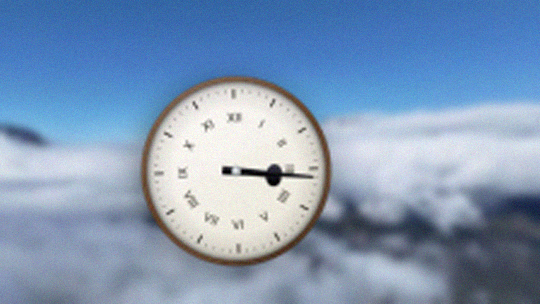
h=3 m=16
